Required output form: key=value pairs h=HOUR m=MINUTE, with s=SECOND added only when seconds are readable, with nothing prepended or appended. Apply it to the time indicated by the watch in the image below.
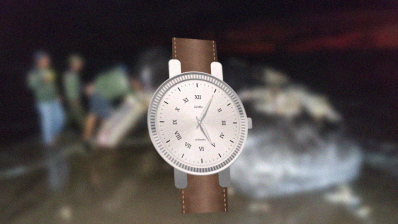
h=5 m=5
